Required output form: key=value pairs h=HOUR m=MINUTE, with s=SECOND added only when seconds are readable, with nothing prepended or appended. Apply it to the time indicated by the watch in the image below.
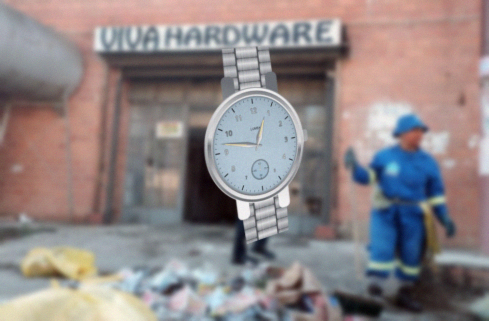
h=12 m=47
